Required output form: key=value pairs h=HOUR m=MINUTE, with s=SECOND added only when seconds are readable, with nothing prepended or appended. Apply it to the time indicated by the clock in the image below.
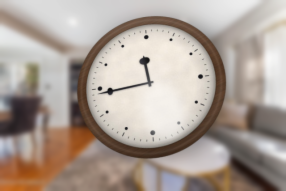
h=11 m=44
